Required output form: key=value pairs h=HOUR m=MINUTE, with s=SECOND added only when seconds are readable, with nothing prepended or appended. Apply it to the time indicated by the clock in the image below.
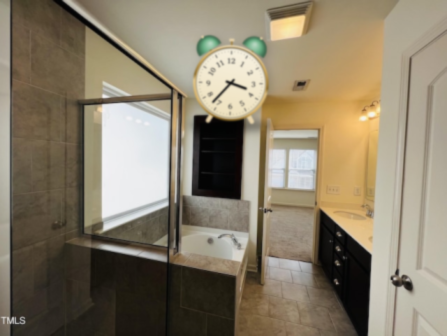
h=3 m=37
